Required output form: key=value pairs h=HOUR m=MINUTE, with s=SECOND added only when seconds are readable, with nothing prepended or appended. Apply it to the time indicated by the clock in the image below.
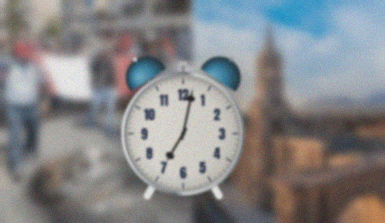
h=7 m=2
